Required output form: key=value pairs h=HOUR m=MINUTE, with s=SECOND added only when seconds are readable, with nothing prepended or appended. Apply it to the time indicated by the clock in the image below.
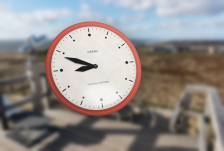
h=8 m=49
